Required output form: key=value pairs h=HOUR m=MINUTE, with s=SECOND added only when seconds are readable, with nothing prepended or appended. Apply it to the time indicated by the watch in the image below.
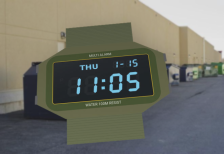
h=11 m=5
